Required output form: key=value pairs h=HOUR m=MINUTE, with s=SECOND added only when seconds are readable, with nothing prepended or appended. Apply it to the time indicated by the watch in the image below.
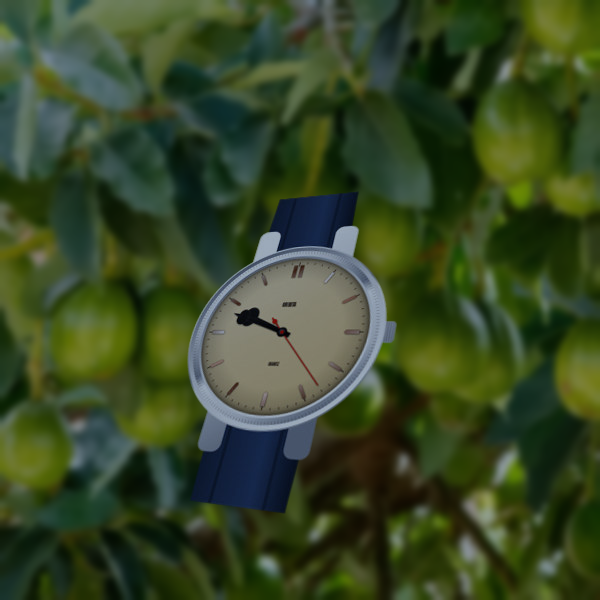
h=9 m=48 s=23
